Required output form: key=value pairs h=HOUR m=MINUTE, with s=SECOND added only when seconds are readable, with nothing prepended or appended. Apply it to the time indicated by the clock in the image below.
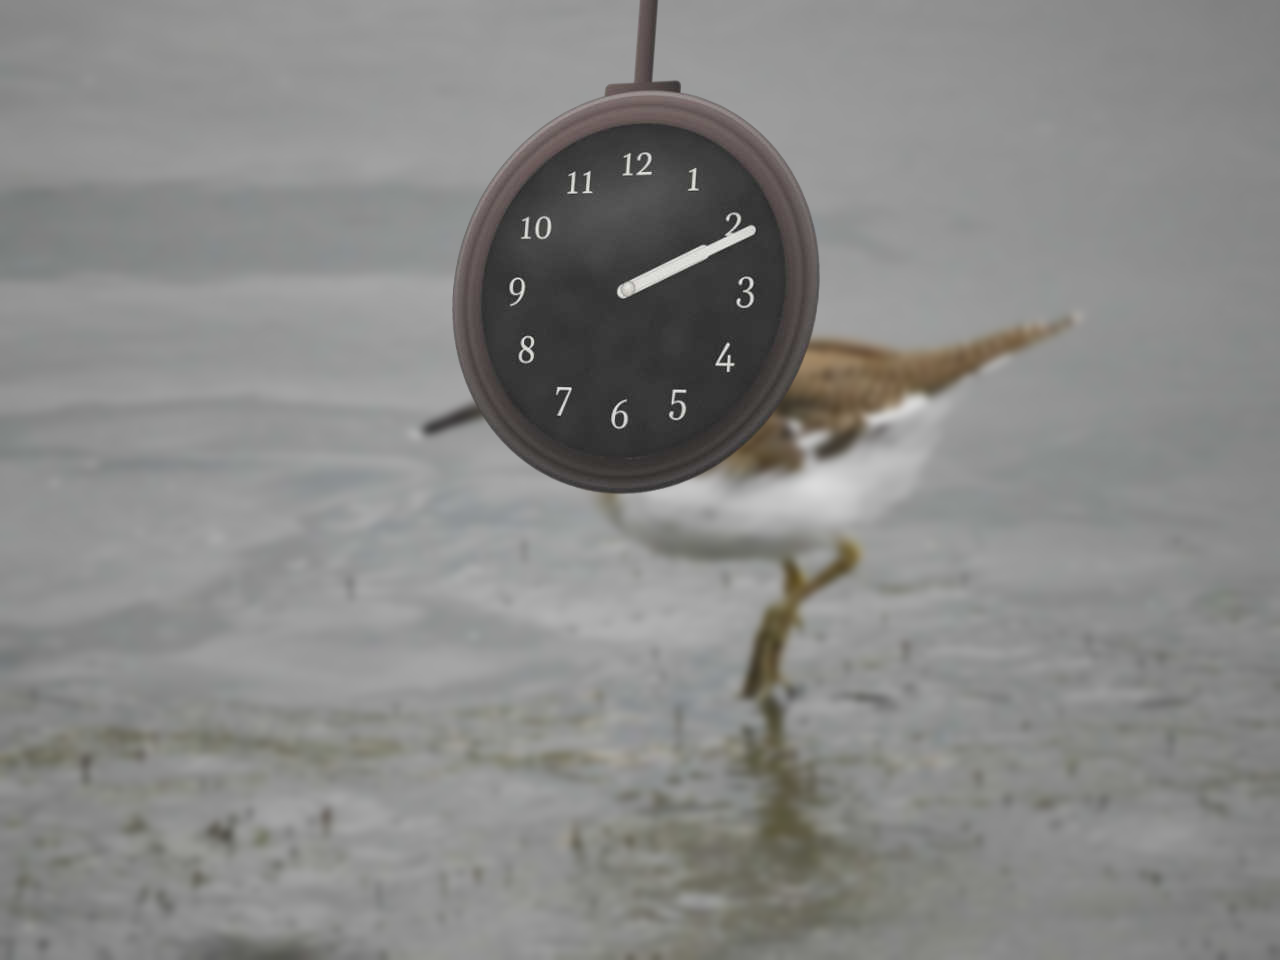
h=2 m=11
